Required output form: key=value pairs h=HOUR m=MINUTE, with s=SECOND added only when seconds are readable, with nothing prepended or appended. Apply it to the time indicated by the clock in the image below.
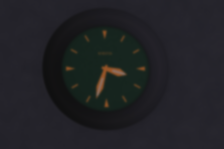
h=3 m=33
